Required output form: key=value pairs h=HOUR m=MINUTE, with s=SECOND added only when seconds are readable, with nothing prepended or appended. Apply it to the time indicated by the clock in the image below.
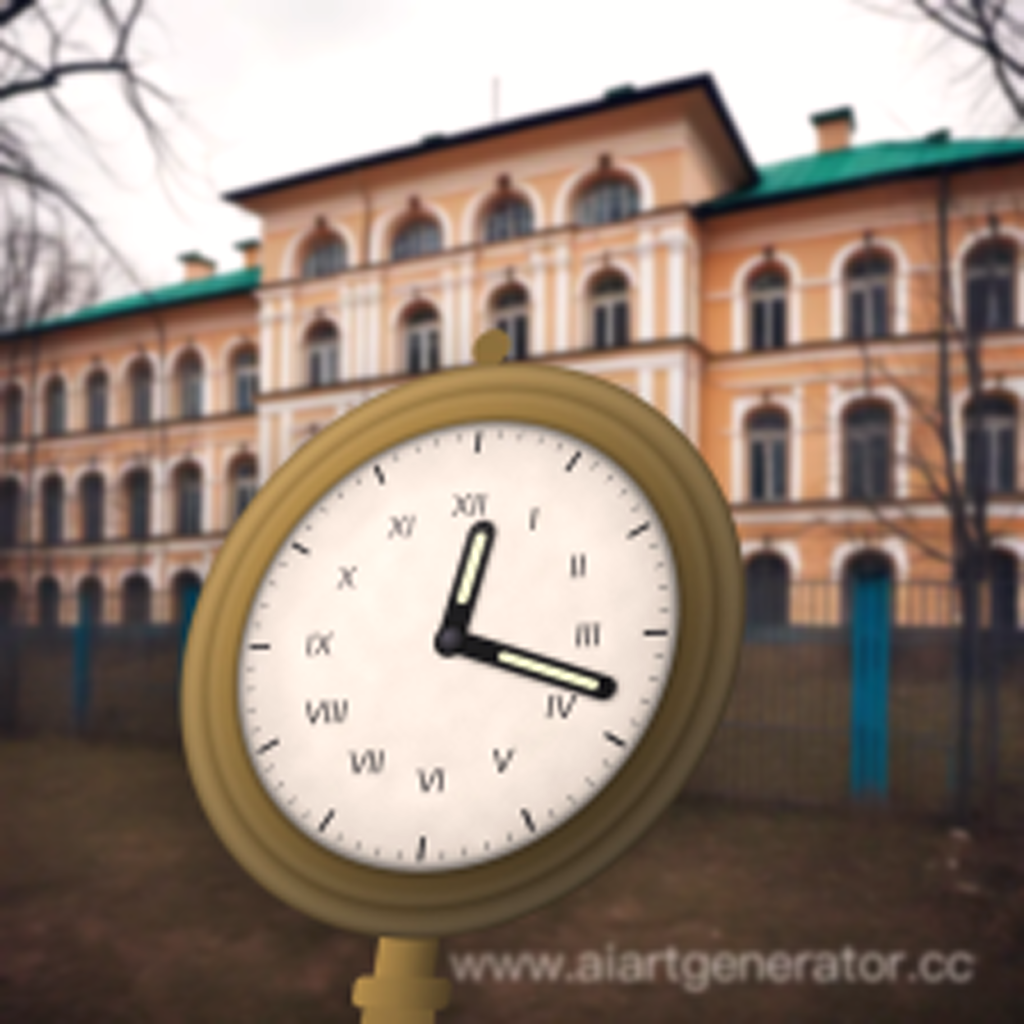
h=12 m=18
